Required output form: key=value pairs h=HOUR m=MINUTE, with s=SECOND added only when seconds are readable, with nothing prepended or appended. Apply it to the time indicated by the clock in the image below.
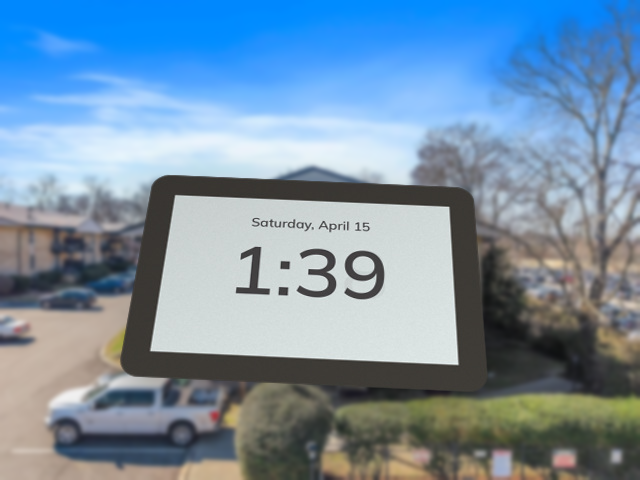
h=1 m=39
